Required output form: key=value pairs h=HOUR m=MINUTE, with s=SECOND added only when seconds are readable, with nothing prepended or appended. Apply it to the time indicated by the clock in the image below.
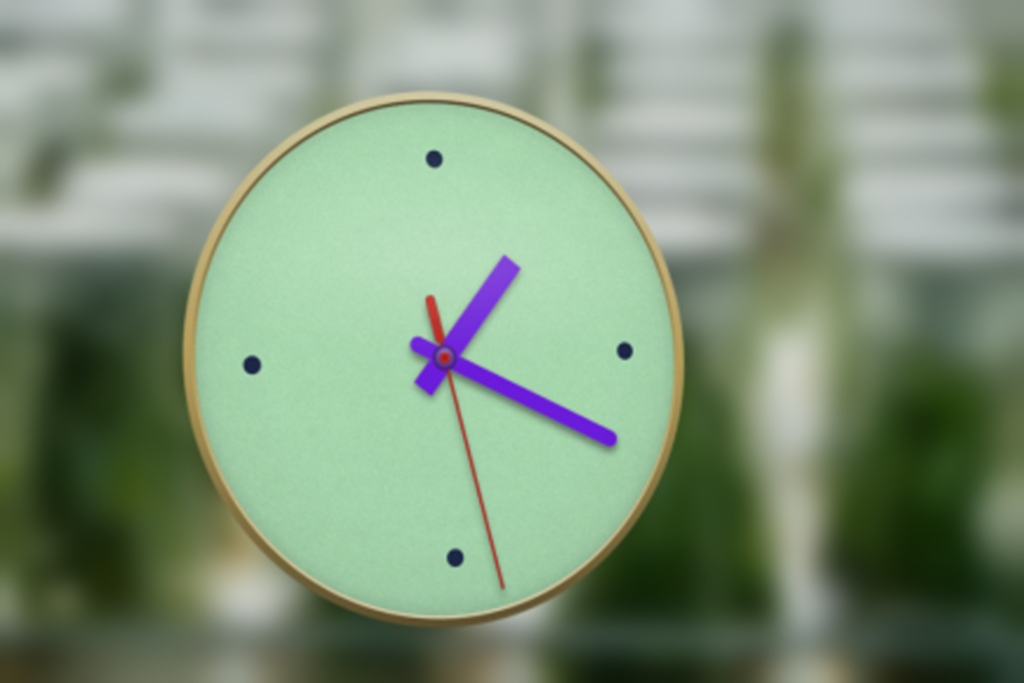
h=1 m=19 s=28
